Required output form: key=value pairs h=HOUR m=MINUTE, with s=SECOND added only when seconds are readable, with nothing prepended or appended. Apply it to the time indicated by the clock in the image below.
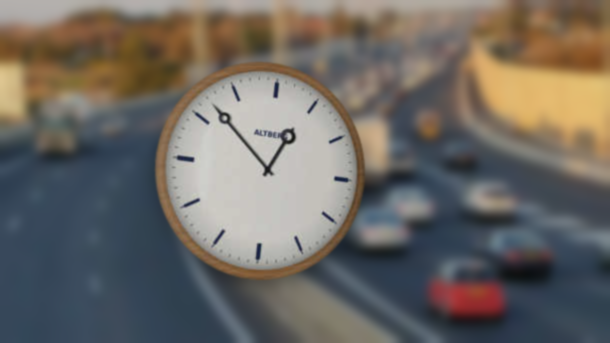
h=12 m=52
